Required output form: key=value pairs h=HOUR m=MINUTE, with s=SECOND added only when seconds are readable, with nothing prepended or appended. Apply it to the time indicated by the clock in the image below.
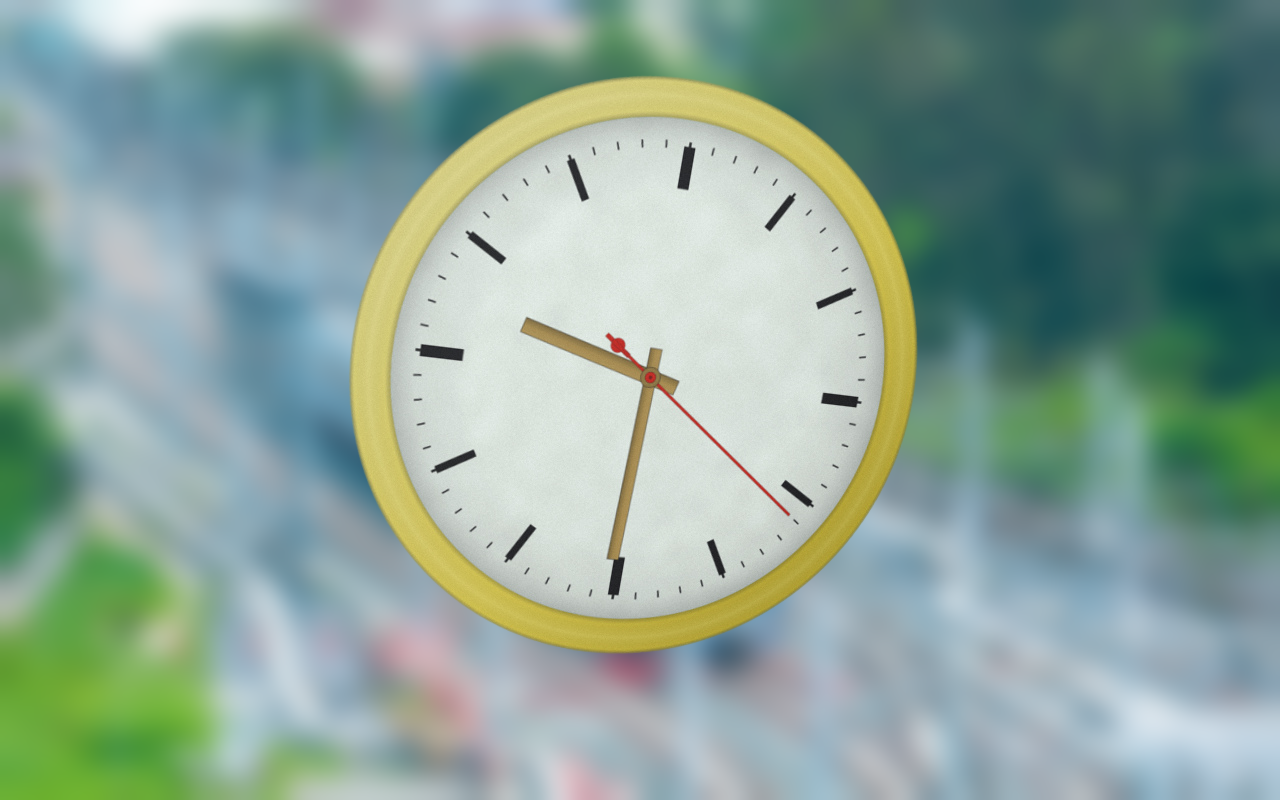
h=9 m=30 s=21
